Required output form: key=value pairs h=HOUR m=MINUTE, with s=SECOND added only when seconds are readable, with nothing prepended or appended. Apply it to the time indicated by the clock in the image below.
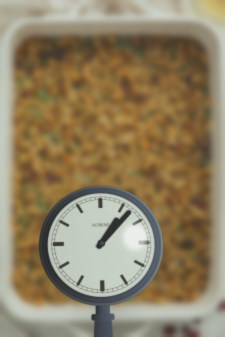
h=1 m=7
